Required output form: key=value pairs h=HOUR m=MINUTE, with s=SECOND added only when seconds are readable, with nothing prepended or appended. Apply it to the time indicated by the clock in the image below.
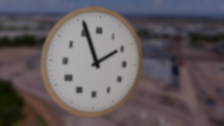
h=1 m=56
